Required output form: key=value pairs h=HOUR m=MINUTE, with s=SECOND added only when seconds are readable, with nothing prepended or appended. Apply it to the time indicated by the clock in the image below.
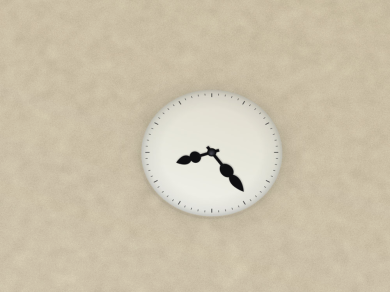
h=8 m=24
